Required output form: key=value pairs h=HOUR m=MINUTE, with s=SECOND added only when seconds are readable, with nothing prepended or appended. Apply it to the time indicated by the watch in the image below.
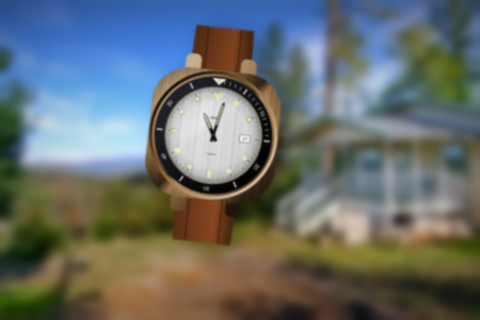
h=11 m=2
